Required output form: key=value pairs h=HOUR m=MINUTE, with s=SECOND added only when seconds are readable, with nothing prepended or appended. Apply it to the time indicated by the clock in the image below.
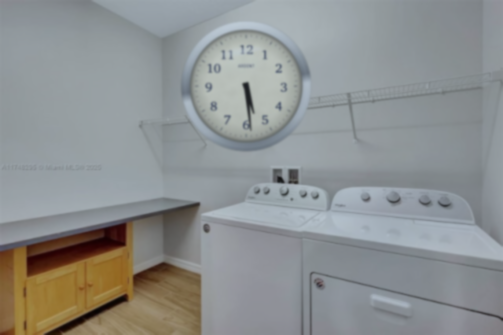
h=5 m=29
